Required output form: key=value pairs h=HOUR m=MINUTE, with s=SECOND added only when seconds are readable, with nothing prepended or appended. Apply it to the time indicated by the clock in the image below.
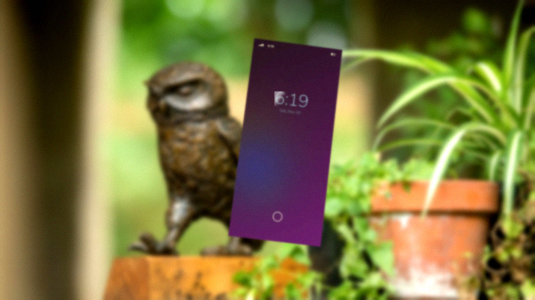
h=6 m=19
